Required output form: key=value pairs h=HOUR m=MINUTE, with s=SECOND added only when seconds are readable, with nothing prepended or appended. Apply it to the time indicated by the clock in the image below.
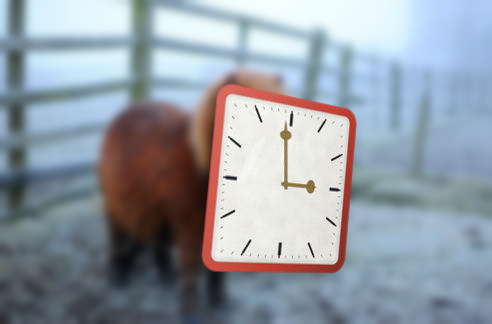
h=2 m=59
